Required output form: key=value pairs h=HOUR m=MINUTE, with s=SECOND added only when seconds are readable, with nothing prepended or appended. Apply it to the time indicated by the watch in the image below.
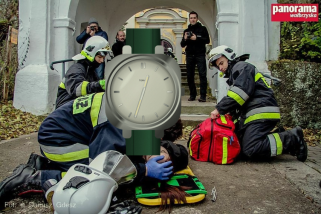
h=12 m=33
